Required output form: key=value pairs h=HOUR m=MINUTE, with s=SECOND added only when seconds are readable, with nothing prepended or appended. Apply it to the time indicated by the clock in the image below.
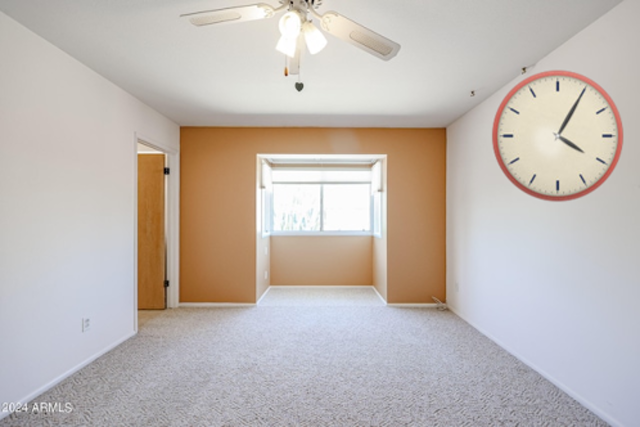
h=4 m=5
